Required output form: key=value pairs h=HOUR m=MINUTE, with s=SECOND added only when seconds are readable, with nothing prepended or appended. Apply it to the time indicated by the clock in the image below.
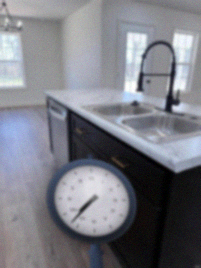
h=7 m=37
